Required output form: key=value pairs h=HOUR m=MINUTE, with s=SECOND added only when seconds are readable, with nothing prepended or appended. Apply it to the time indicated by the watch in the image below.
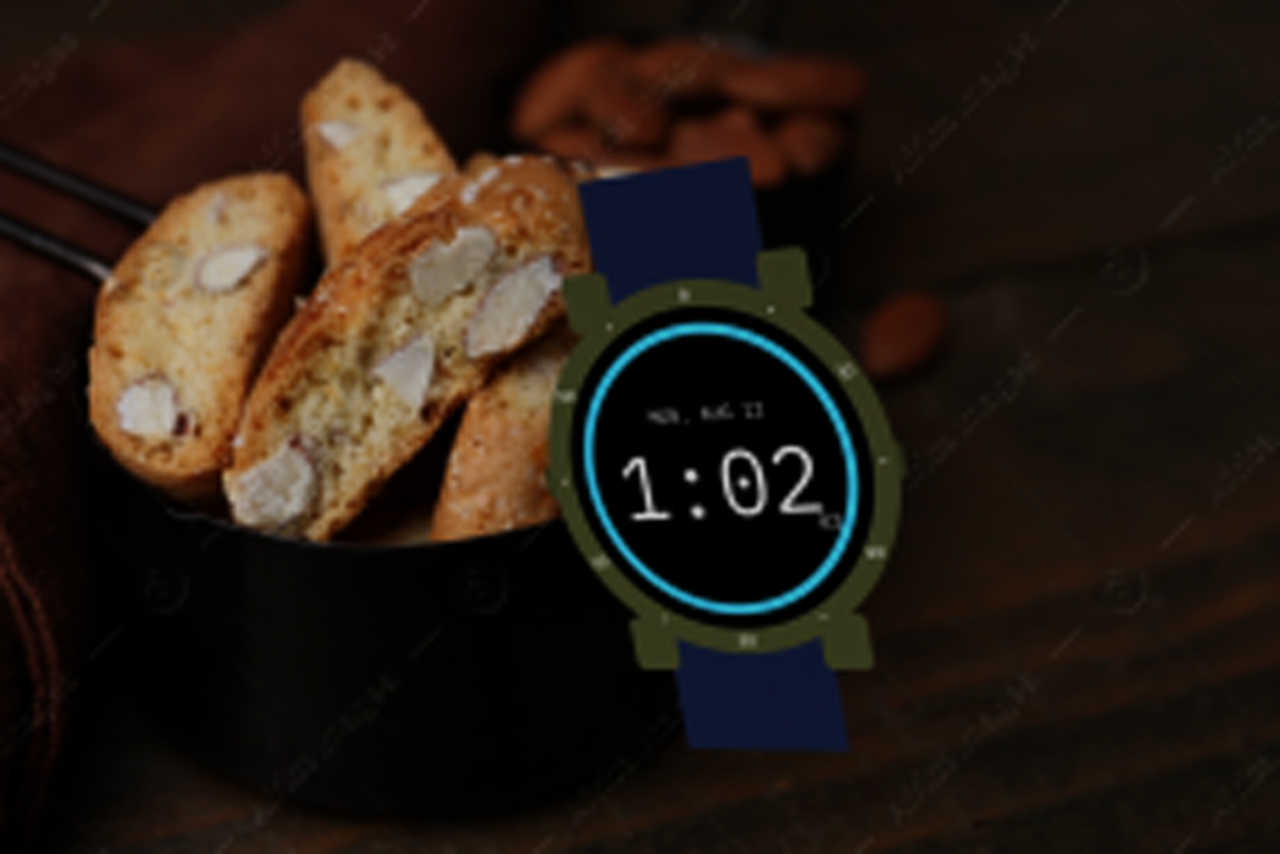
h=1 m=2
